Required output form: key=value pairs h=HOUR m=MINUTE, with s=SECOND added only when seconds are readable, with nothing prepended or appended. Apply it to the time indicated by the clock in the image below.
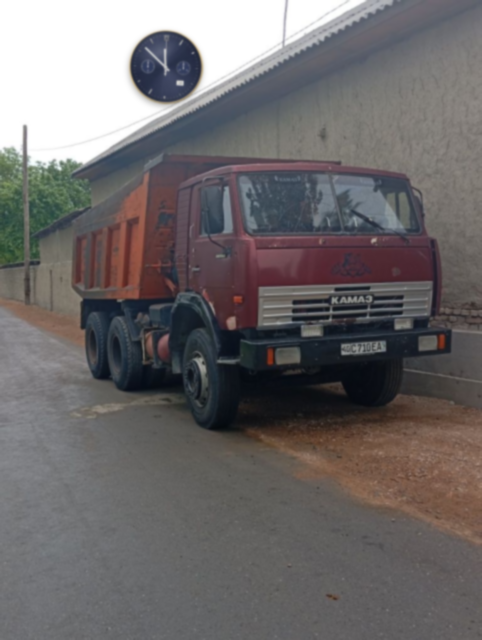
h=11 m=52
